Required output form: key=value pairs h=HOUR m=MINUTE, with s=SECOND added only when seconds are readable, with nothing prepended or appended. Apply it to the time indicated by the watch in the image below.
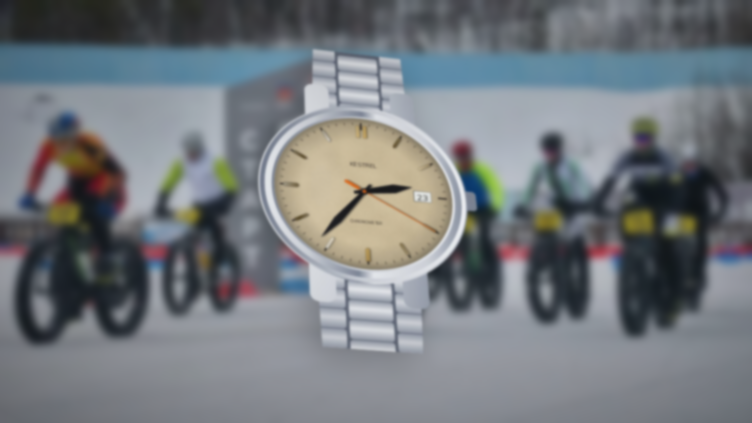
h=2 m=36 s=20
